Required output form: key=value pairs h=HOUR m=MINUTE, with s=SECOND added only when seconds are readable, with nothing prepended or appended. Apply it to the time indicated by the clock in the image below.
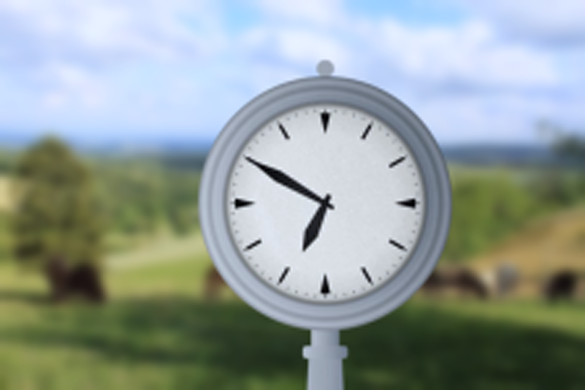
h=6 m=50
